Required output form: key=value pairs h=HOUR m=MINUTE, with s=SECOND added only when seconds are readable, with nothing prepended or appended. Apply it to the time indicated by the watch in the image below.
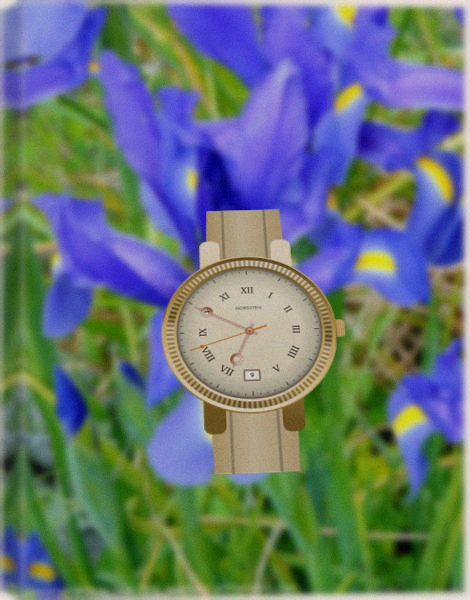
h=6 m=49 s=42
